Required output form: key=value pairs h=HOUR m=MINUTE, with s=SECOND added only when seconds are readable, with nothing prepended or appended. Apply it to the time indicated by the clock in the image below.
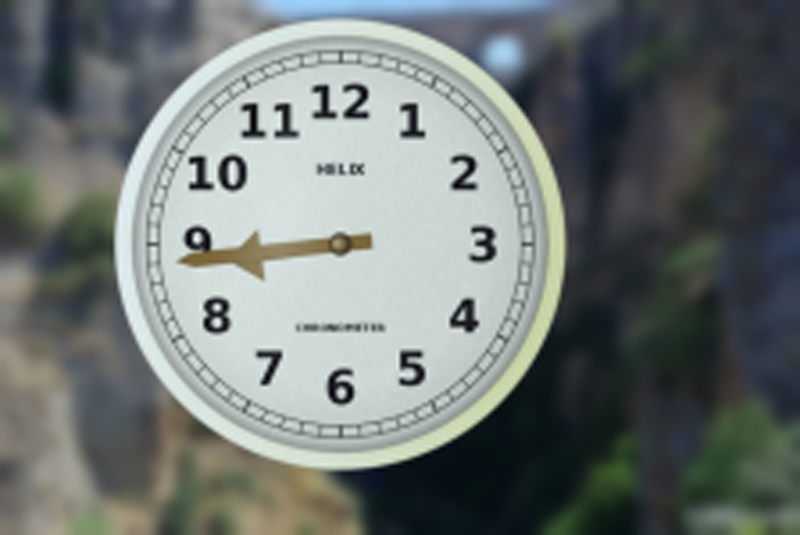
h=8 m=44
